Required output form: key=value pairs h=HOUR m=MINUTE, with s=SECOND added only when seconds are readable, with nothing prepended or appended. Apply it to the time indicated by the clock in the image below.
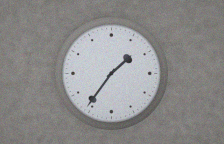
h=1 m=36
